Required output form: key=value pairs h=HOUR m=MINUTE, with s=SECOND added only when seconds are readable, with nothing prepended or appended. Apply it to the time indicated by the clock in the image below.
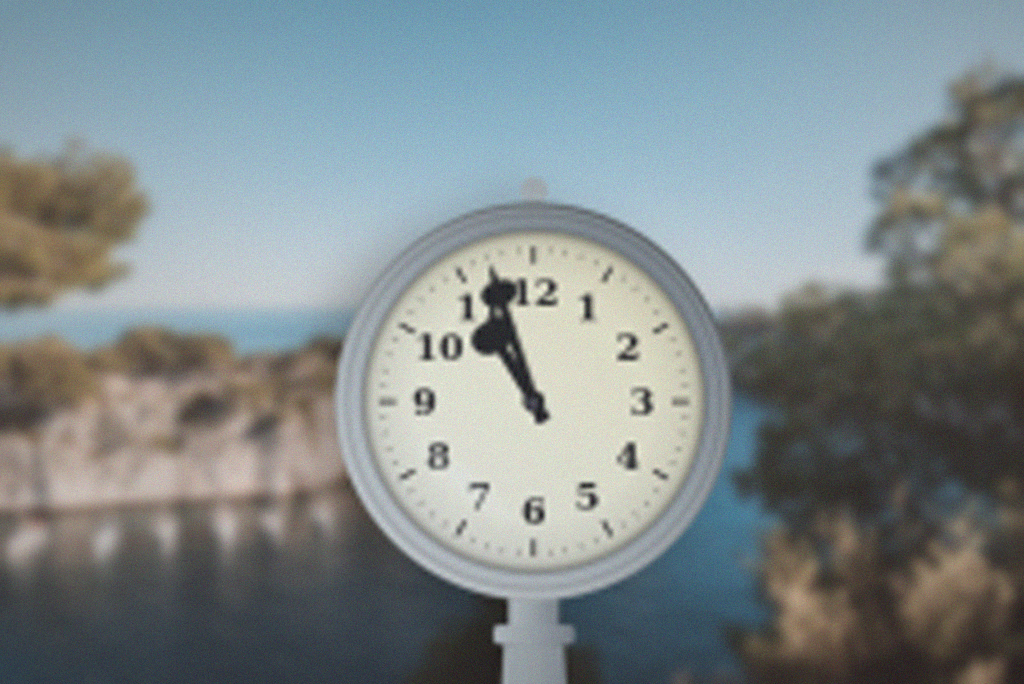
h=10 m=57
